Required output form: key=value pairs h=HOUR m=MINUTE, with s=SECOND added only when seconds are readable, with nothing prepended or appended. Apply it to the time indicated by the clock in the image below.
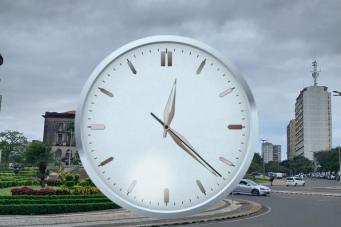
h=12 m=22 s=22
